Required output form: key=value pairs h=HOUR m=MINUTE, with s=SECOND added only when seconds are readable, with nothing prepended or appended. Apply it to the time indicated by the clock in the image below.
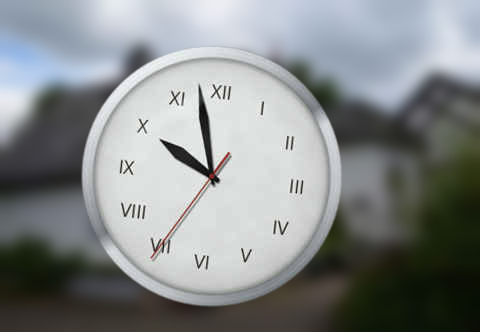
h=9 m=57 s=35
